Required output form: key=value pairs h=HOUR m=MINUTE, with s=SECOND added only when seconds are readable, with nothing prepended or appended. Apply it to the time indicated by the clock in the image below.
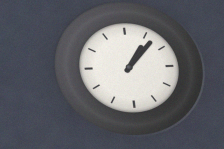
h=1 m=7
